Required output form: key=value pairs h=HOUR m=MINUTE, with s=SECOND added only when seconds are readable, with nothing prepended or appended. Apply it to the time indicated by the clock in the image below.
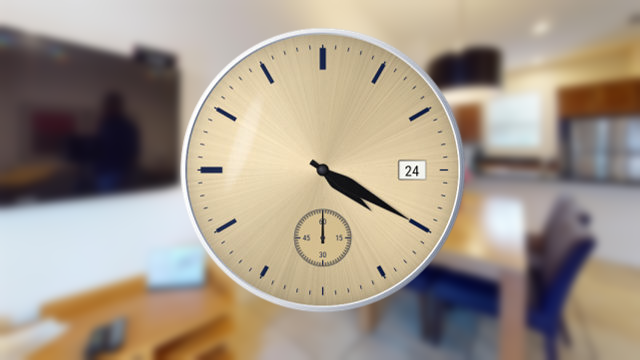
h=4 m=20
